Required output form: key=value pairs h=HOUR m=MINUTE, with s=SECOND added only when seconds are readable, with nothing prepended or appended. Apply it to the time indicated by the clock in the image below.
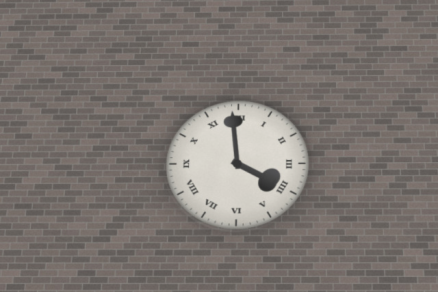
h=3 m=59
